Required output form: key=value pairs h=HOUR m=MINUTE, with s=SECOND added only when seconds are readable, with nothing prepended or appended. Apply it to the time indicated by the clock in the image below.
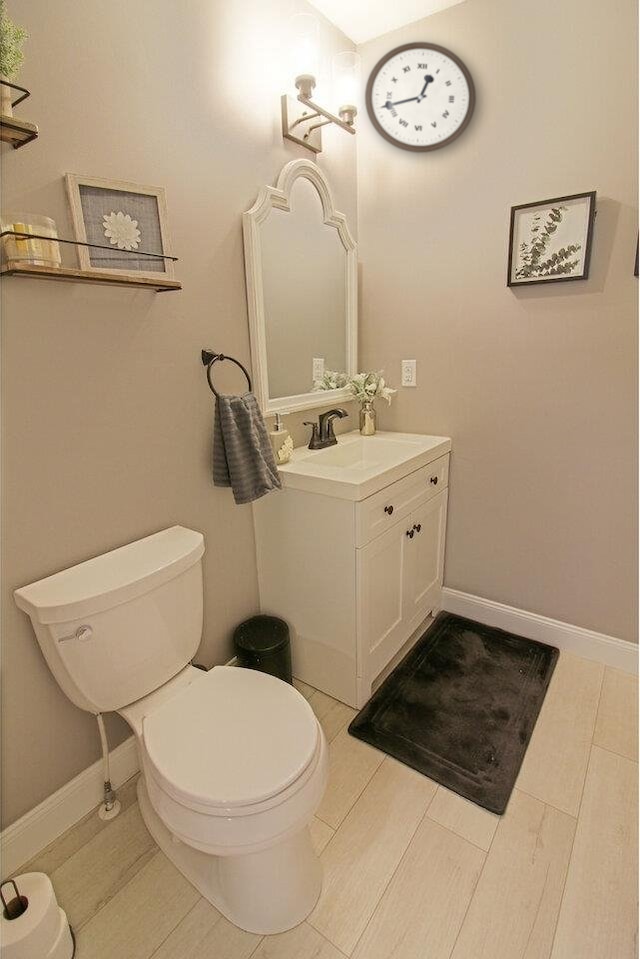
h=12 m=42
